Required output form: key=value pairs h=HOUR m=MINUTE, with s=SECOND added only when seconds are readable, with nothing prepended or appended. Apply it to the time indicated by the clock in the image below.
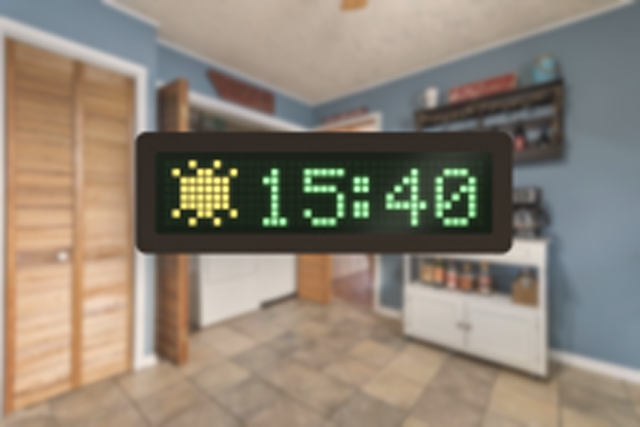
h=15 m=40
